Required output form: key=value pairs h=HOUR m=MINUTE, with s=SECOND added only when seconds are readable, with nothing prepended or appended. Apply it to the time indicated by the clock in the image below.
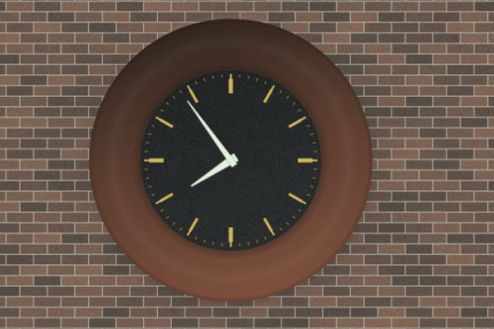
h=7 m=54
